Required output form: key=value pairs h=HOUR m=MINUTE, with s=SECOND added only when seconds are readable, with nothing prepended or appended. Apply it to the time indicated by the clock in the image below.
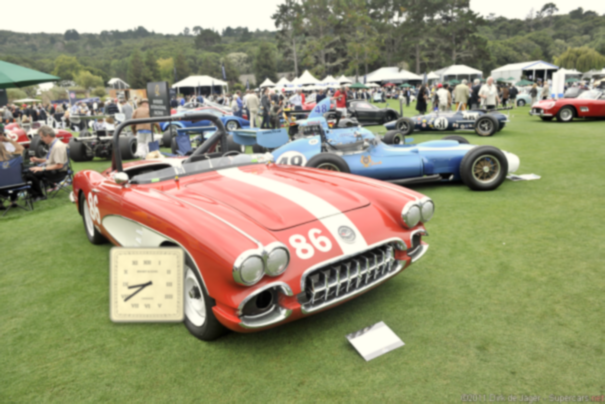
h=8 m=39
